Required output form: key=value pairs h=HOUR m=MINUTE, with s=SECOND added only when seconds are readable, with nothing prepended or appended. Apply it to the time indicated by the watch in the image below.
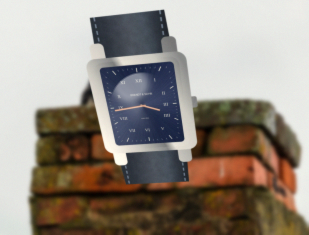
h=3 m=44
